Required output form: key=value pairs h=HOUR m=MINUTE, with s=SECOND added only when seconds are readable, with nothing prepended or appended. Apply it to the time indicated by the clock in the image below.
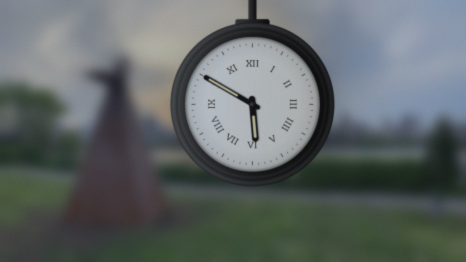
h=5 m=50
